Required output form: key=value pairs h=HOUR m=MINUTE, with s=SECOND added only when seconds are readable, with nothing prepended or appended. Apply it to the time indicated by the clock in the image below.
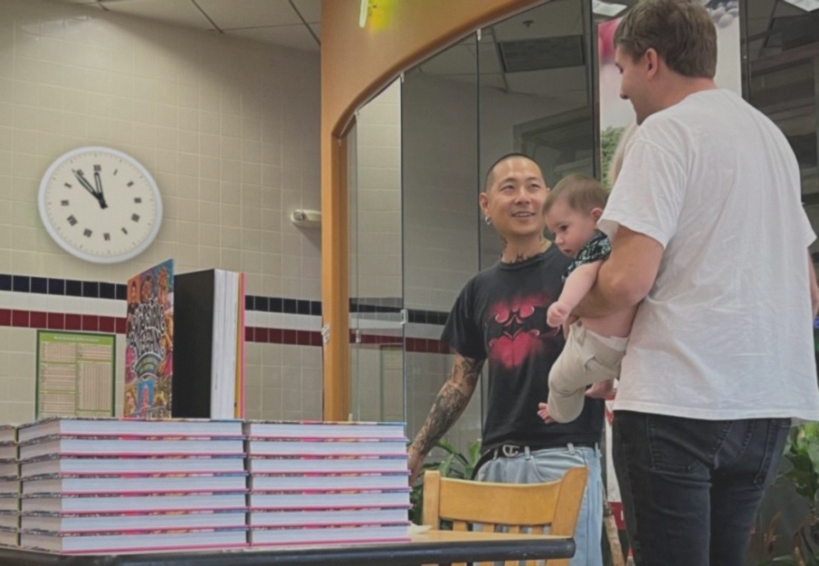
h=11 m=54
